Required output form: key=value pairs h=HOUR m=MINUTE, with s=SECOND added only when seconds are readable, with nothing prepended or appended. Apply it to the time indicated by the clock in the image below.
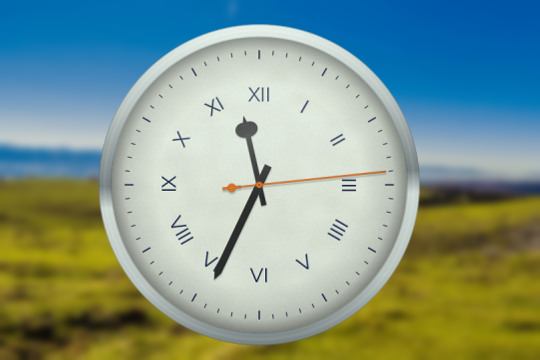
h=11 m=34 s=14
